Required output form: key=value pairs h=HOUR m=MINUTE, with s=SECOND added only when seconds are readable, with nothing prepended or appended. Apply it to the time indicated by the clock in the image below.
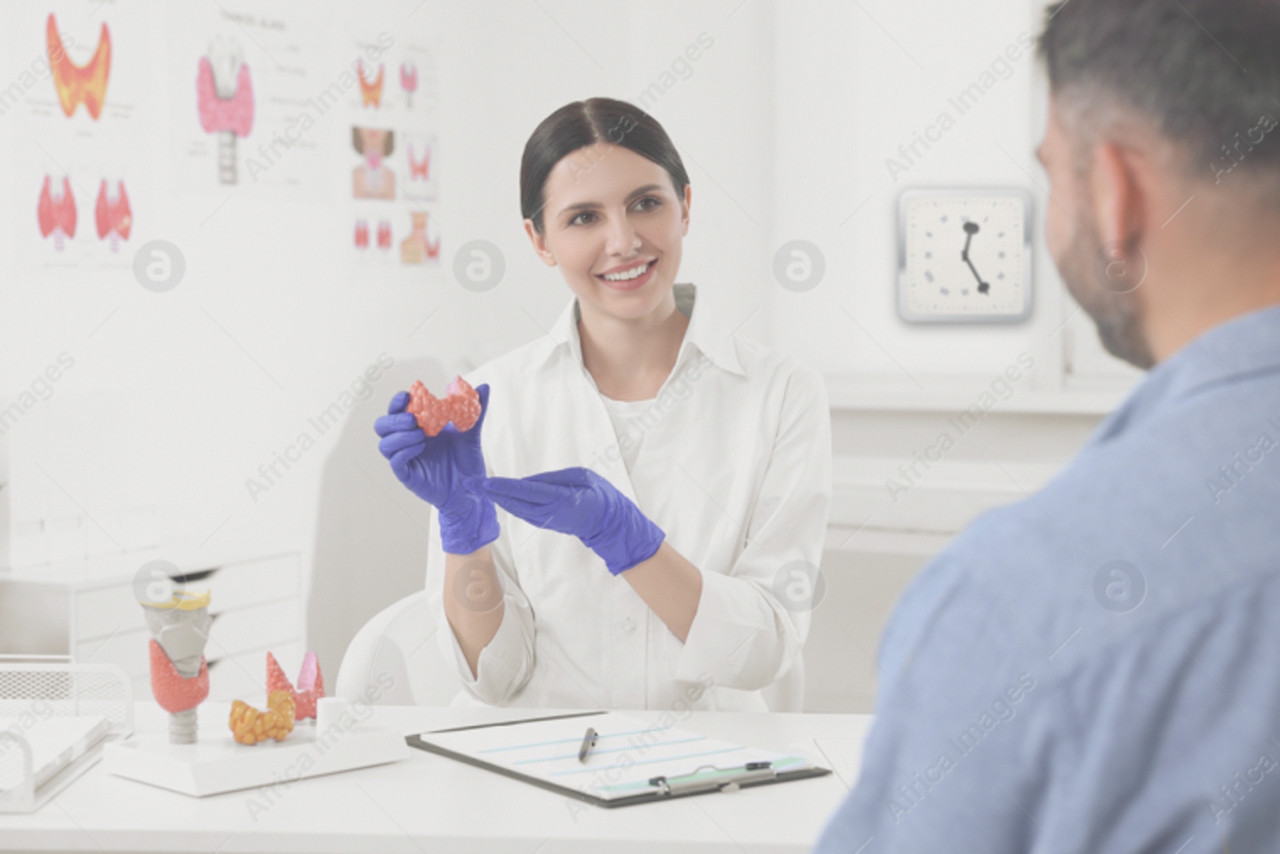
h=12 m=25
